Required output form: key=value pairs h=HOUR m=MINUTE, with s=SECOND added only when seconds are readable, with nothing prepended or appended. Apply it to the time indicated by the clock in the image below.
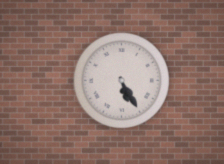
h=5 m=25
